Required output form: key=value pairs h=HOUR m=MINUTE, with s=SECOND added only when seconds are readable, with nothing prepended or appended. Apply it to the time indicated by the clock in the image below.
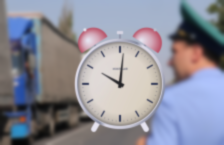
h=10 m=1
